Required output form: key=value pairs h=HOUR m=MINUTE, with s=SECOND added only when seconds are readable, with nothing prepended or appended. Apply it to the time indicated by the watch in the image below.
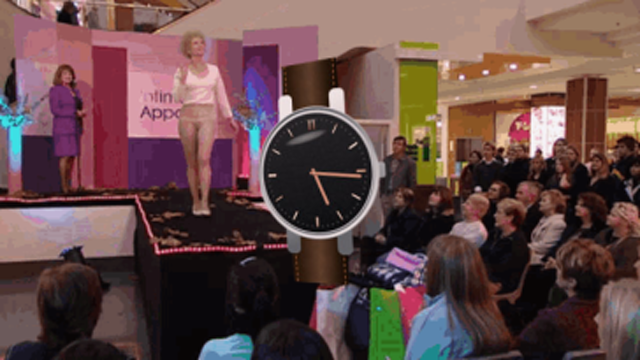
h=5 m=16
